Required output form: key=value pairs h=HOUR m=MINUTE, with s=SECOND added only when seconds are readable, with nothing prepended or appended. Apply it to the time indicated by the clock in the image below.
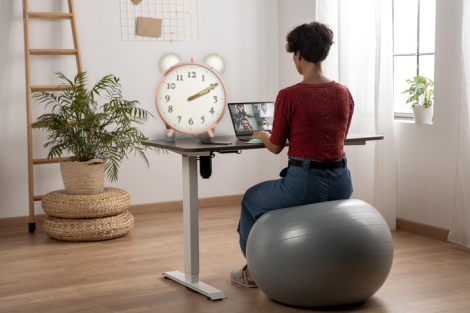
h=2 m=10
